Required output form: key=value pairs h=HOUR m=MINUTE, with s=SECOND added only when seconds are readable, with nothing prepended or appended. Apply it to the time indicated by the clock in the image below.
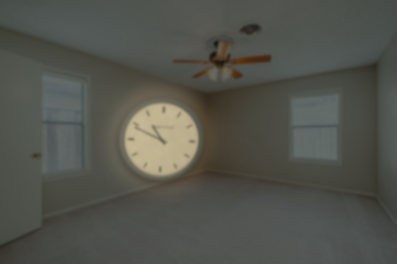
h=10 m=49
